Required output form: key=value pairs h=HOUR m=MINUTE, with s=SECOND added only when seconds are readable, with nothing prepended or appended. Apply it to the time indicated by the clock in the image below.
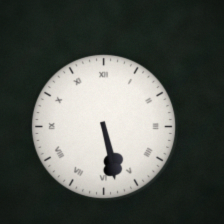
h=5 m=28
